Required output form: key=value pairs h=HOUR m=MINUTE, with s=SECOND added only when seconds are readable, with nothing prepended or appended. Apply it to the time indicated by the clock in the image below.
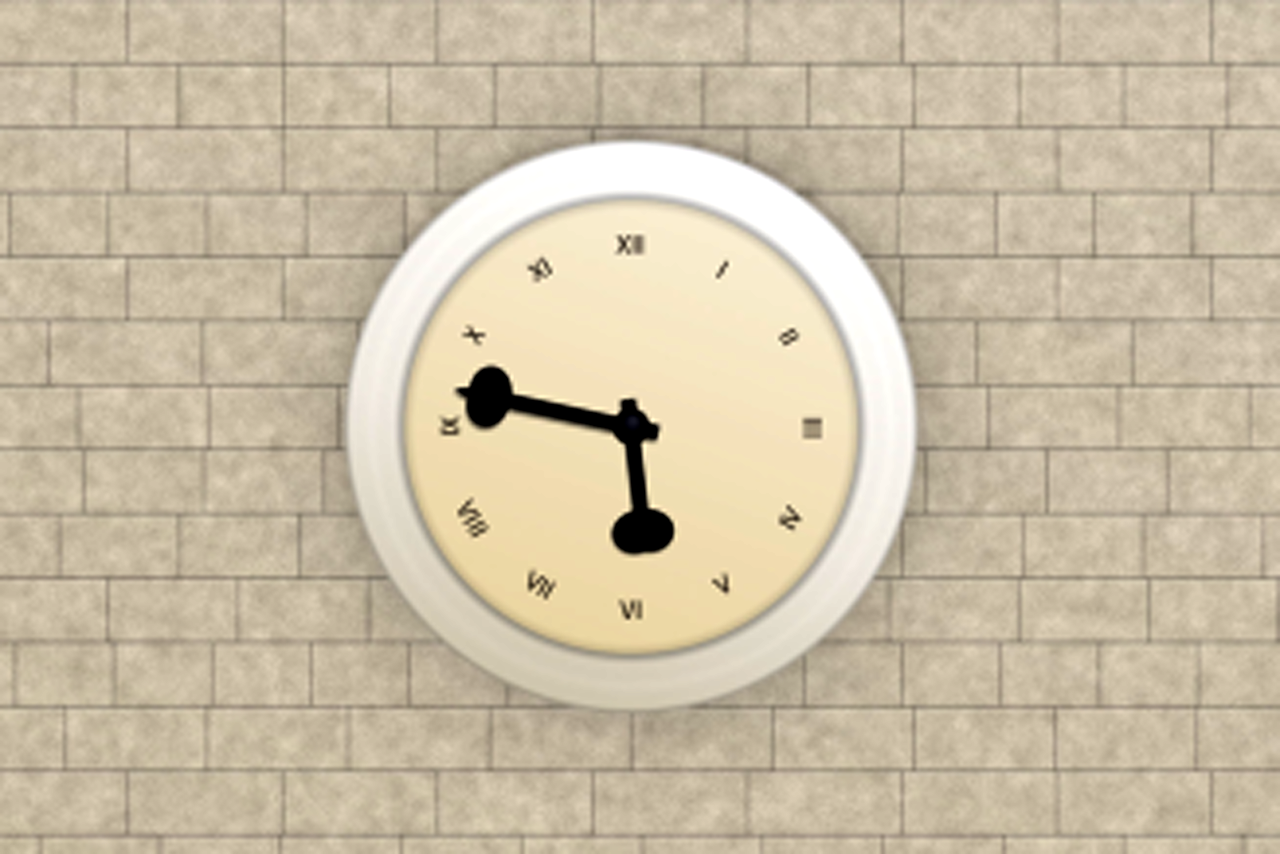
h=5 m=47
